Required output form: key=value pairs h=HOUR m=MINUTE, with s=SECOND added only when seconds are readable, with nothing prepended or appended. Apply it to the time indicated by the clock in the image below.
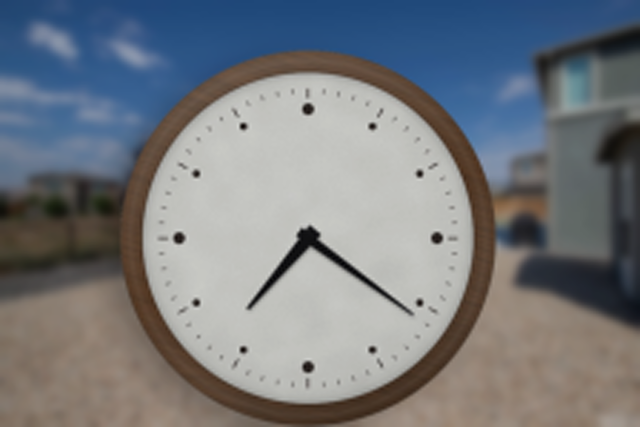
h=7 m=21
